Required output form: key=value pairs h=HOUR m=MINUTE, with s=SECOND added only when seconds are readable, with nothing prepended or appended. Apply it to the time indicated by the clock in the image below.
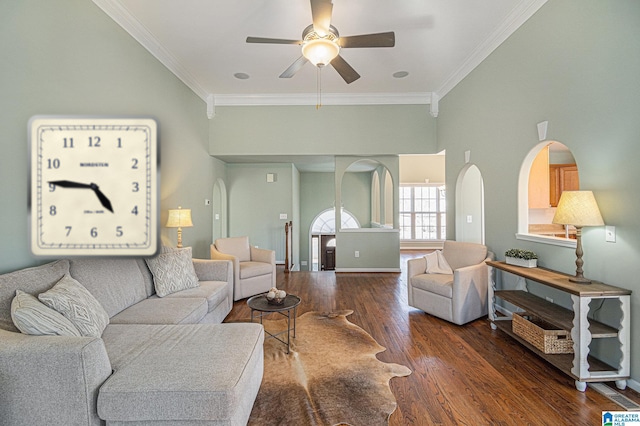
h=4 m=46
